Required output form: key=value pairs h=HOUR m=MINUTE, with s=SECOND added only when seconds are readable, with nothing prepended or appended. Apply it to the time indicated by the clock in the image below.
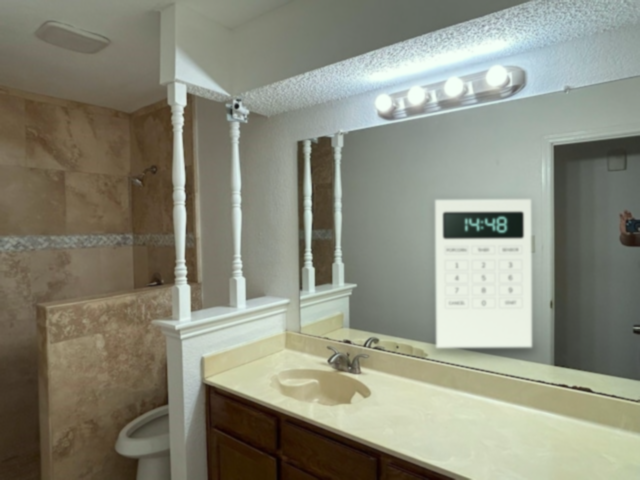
h=14 m=48
